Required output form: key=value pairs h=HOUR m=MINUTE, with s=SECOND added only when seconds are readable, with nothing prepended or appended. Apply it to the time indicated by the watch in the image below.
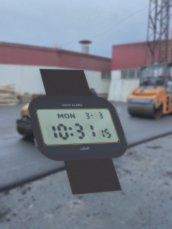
h=10 m=31 s=15
